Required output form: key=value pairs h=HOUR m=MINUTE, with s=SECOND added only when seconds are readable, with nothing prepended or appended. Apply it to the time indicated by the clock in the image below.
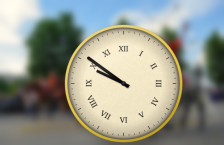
h=9 m=51
